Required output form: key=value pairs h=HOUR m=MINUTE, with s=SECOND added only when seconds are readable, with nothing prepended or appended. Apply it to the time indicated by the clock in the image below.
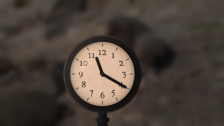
h=11 m=20
